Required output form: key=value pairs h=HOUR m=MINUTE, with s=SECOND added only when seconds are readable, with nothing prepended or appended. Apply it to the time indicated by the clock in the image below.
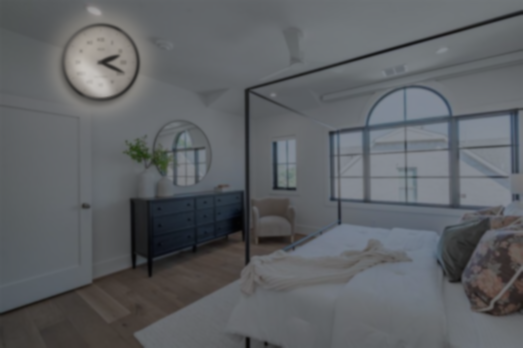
h=2 m=19
